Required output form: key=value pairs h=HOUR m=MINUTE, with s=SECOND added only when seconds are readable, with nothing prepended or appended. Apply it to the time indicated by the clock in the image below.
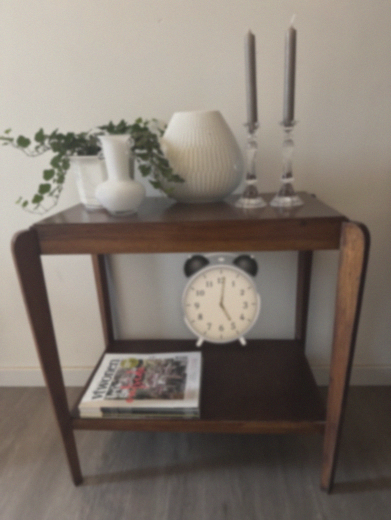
h=5 m=1
